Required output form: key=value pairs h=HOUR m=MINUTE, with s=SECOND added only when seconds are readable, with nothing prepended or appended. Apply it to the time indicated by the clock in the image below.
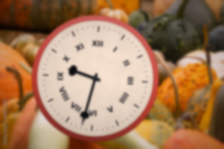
h=9 m=32
